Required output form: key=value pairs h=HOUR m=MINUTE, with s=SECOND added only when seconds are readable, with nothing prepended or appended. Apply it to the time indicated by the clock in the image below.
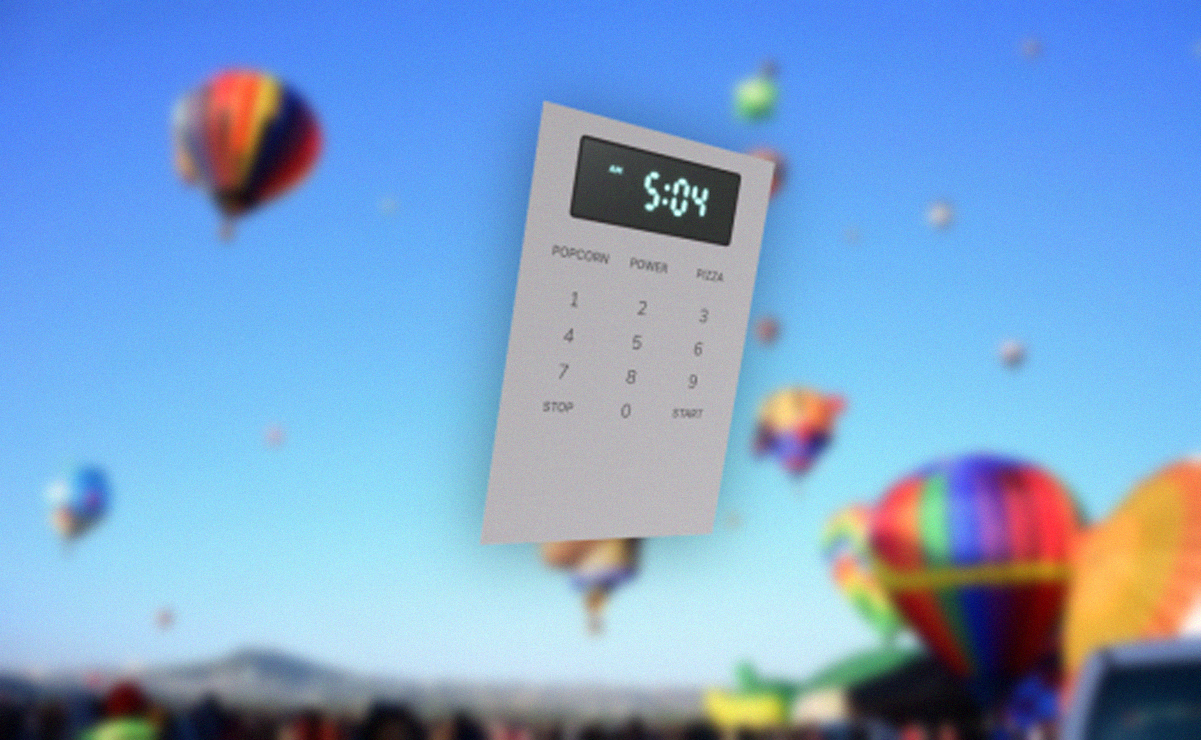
h=5 m=4
